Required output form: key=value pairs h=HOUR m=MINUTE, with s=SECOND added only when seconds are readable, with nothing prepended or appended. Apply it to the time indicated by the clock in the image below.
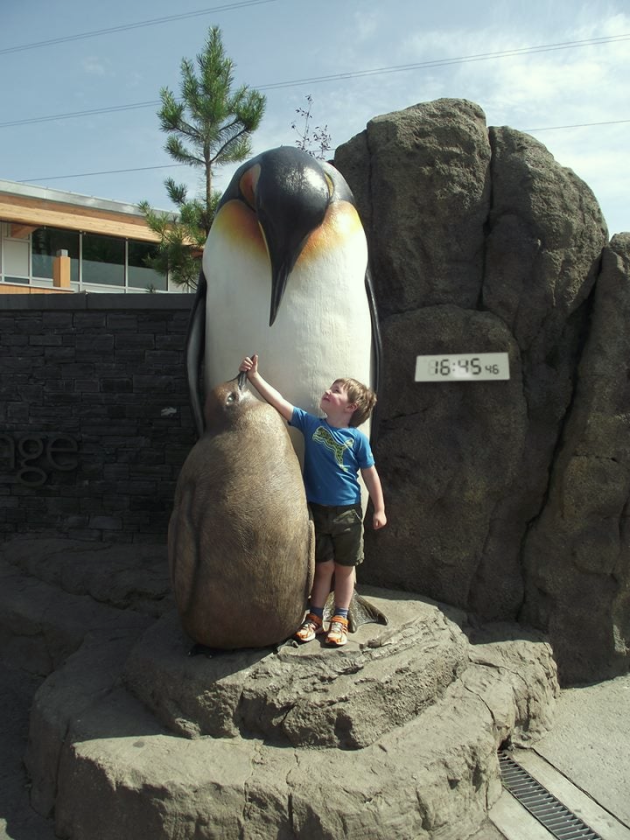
h=16 m=45 s=46
